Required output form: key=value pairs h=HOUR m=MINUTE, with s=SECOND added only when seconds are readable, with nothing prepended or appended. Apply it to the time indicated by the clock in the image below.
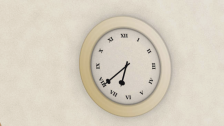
h=6 m=39
